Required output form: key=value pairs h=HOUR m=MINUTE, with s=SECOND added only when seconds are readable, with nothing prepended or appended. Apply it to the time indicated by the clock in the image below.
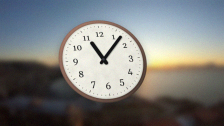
h=11 m=7
